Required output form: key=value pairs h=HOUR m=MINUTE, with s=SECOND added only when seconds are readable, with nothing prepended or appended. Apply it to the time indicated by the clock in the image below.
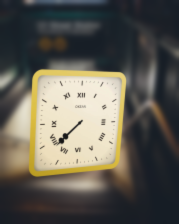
h=7 m=38
